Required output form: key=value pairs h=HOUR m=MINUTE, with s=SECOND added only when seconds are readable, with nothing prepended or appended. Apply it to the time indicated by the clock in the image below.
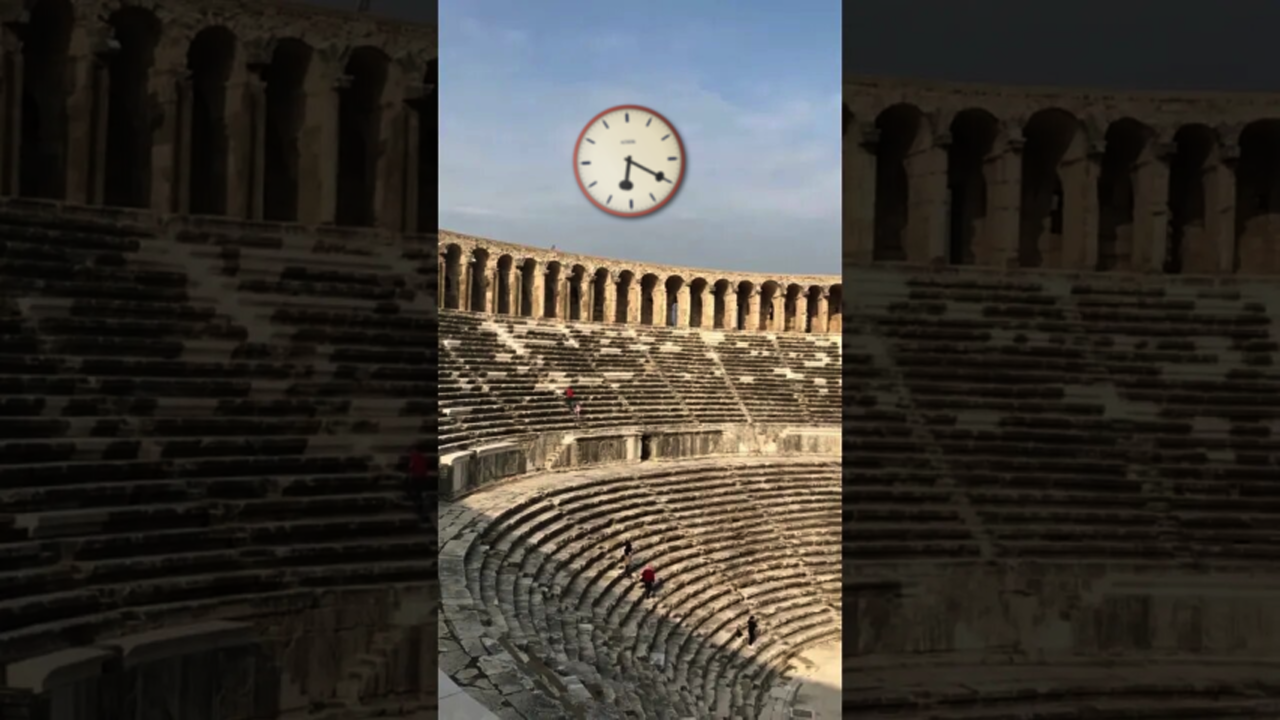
h=6 m=20
